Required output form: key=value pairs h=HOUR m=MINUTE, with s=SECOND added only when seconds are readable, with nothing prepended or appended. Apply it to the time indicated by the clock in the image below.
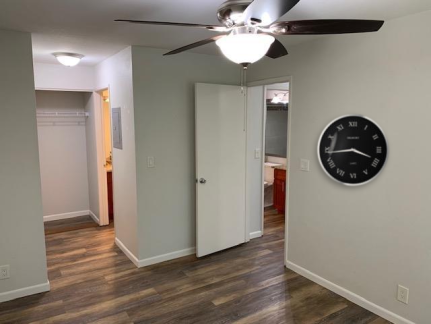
h=3 m=44
